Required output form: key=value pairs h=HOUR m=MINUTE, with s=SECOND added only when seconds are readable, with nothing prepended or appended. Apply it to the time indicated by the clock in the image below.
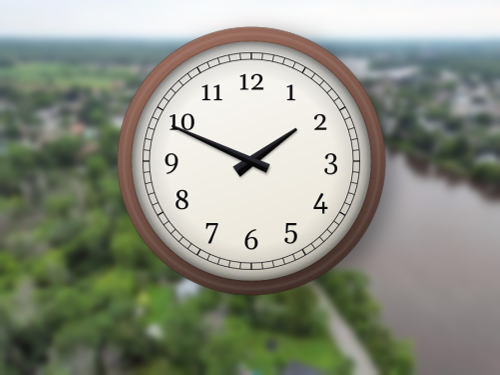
h=1 m=49
